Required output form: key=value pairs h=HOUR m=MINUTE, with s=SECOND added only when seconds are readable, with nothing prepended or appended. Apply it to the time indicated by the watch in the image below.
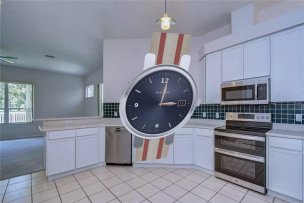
h=3 m=1
